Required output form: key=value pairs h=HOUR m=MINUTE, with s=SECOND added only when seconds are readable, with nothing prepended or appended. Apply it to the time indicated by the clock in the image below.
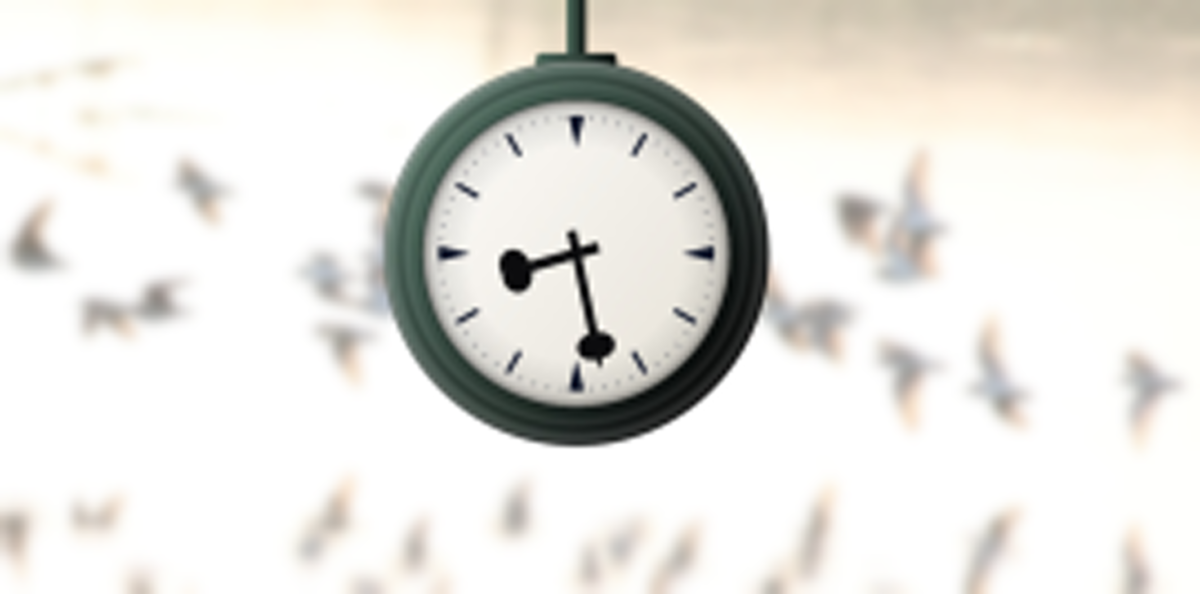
h=8 m=28
